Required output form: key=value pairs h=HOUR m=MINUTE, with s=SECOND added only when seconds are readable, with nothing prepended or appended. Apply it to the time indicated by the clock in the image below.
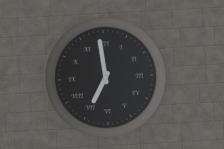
h=6 m=59
